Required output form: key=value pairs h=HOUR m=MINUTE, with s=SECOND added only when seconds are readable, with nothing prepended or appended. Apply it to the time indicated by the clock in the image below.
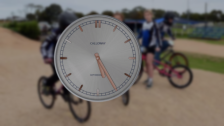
h=5 m=25
